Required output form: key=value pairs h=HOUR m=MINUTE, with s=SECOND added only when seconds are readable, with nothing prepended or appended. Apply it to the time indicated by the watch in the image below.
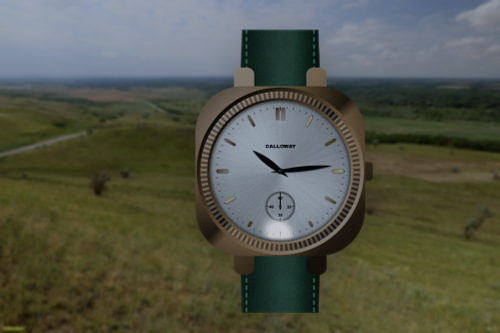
h=10 m=14
